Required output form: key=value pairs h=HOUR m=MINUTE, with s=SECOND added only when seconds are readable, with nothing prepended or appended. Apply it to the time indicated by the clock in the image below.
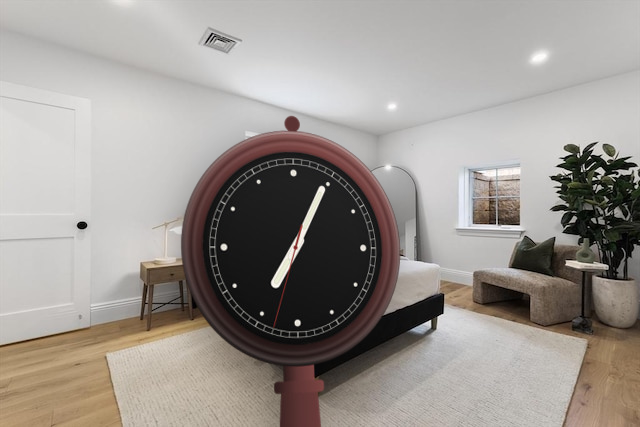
h=7 m=4 s=33
